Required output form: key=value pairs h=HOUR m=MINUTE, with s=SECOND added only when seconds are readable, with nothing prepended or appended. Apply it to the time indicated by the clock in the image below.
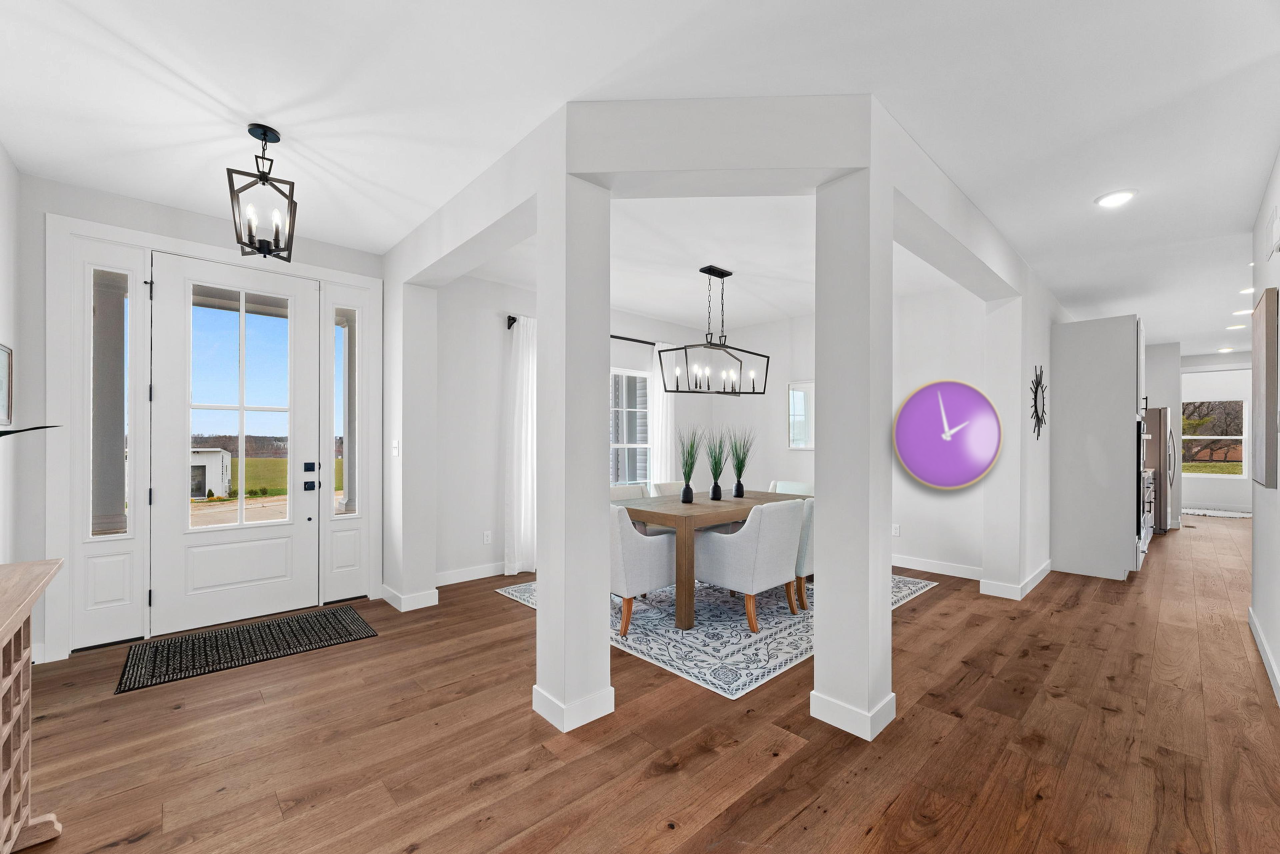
h=1 m=58
